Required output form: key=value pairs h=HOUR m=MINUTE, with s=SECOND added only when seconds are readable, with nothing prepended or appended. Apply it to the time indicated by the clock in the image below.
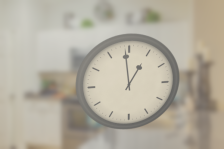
h=12 m=59
